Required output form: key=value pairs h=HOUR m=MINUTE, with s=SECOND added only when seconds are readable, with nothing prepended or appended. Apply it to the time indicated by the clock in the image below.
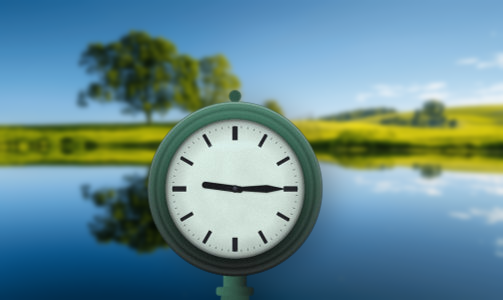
h=9 m=15
